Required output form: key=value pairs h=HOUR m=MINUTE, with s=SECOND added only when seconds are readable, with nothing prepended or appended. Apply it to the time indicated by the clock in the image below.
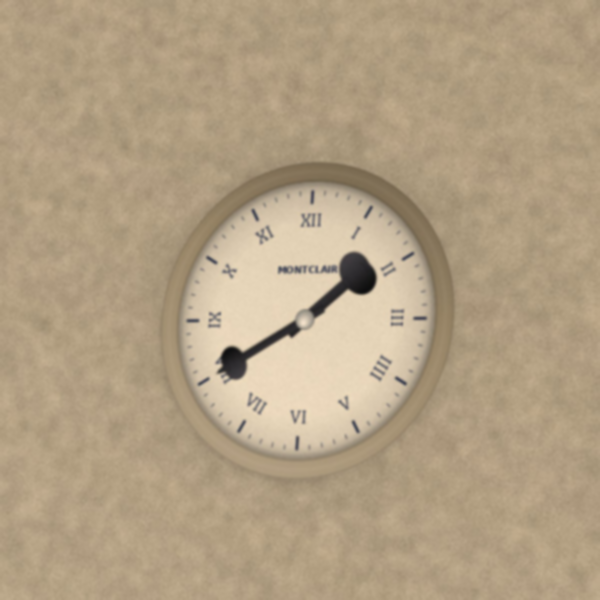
h=1 m=40
